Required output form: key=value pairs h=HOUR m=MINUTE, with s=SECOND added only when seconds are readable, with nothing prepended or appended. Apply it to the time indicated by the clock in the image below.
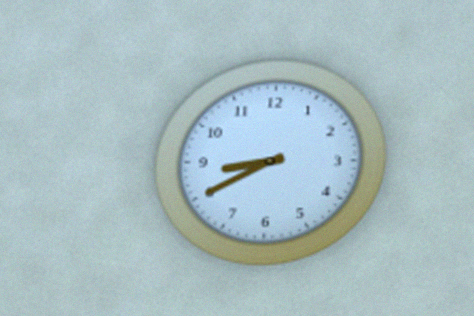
h=8 m=40
